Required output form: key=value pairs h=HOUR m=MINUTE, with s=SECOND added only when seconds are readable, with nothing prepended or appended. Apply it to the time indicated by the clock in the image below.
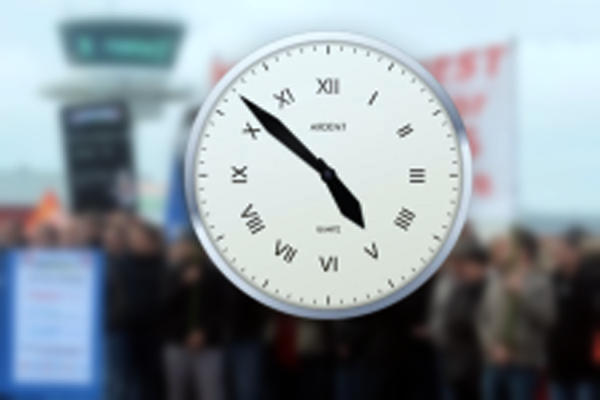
h=4 m=52
